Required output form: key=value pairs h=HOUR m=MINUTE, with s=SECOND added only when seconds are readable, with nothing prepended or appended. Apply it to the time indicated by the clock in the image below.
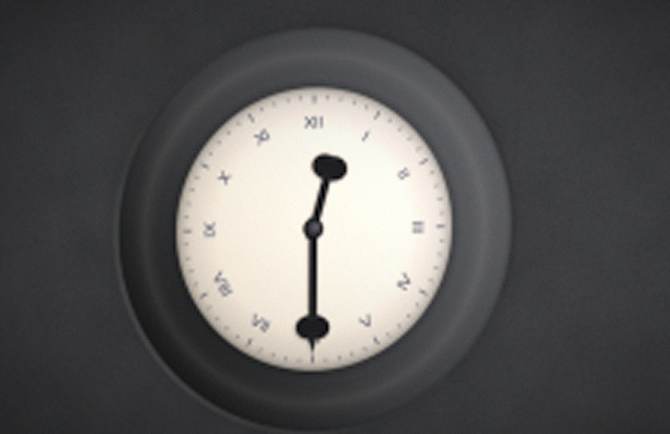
h=12 m=30
